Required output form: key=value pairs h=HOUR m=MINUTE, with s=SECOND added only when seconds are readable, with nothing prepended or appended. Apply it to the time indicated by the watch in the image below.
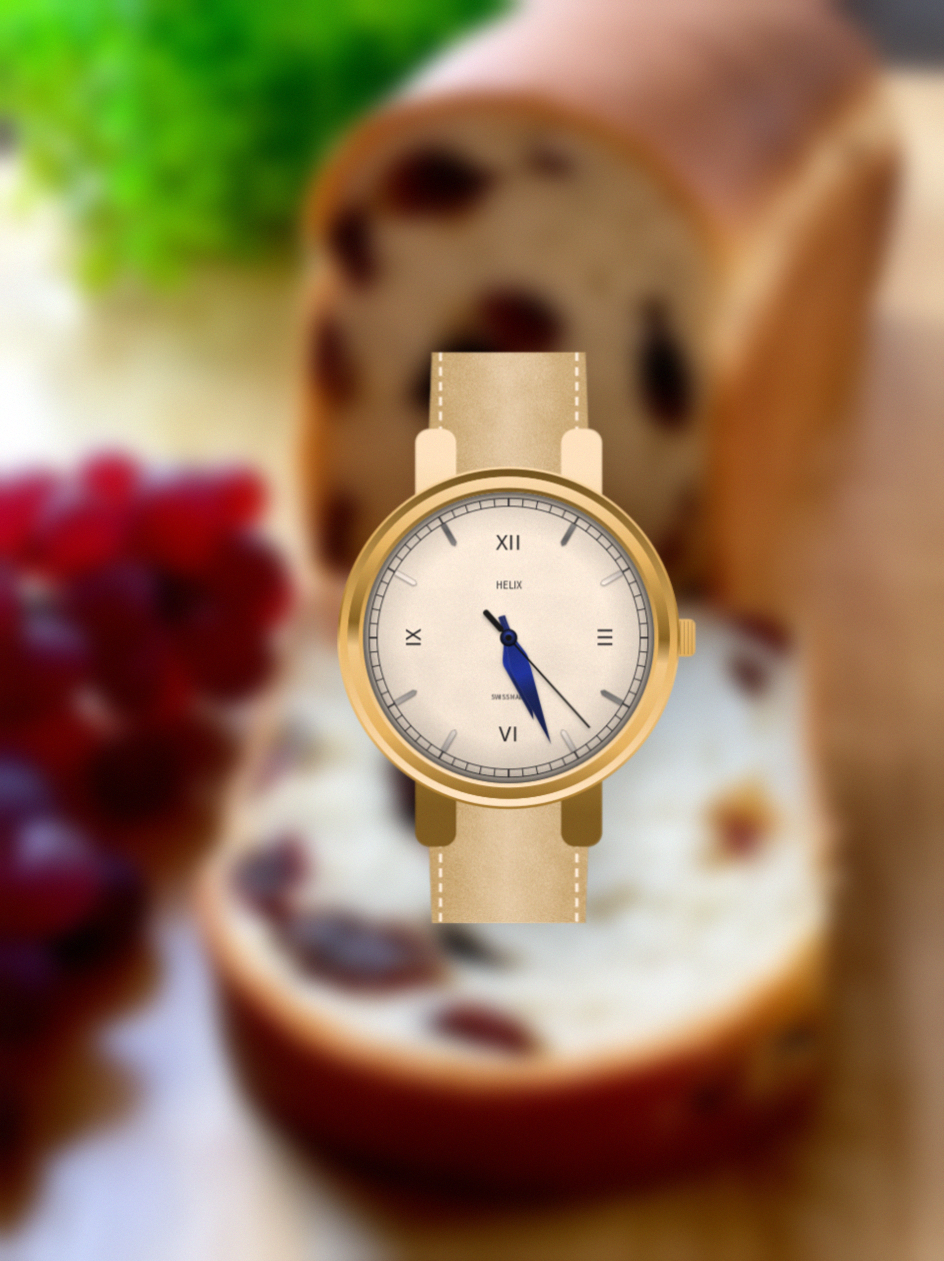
h=5 m=26 s=23
